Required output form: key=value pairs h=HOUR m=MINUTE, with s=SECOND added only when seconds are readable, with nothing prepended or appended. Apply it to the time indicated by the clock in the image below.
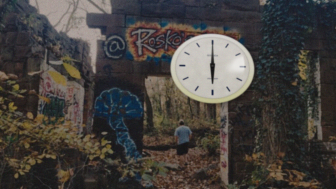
h=6 m=0
